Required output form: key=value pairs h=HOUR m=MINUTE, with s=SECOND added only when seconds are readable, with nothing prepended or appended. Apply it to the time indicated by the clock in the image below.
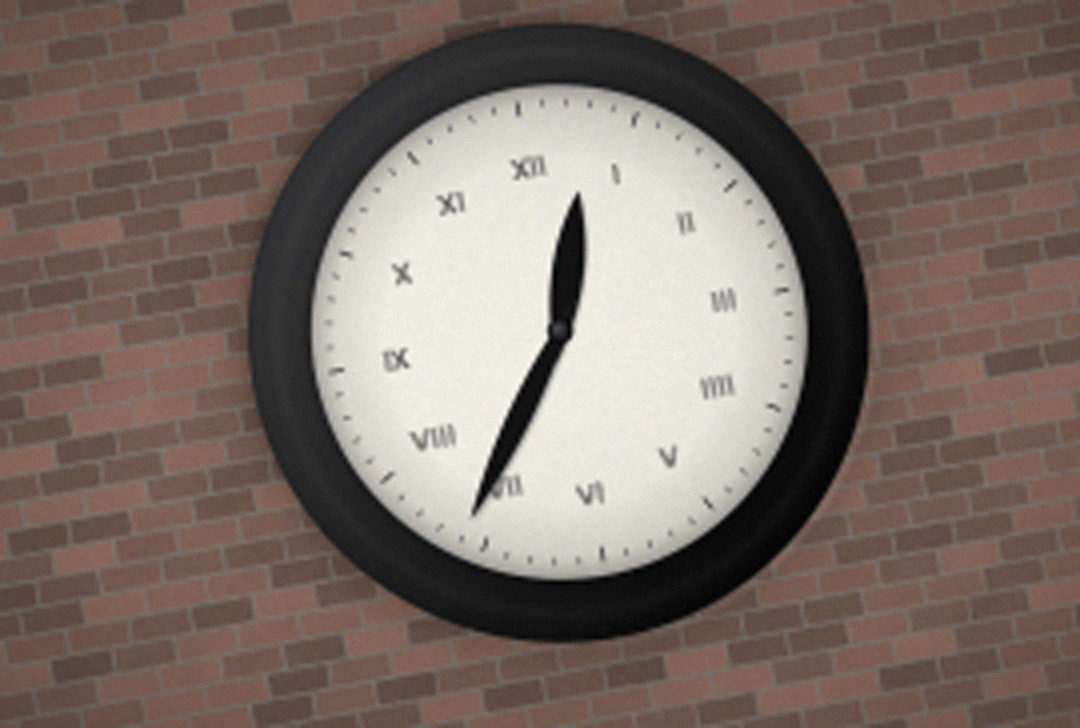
h=12 m=36
